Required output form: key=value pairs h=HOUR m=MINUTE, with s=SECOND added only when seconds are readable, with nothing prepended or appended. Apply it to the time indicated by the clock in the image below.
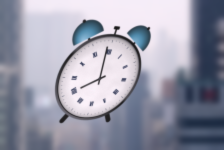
h=7 m=59
